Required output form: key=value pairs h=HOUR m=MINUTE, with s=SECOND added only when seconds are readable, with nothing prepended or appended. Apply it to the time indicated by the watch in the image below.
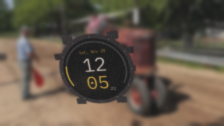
h=12 m=5
